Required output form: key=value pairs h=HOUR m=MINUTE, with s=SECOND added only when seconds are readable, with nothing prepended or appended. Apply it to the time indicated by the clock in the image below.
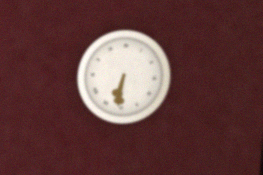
h=6 m=31
